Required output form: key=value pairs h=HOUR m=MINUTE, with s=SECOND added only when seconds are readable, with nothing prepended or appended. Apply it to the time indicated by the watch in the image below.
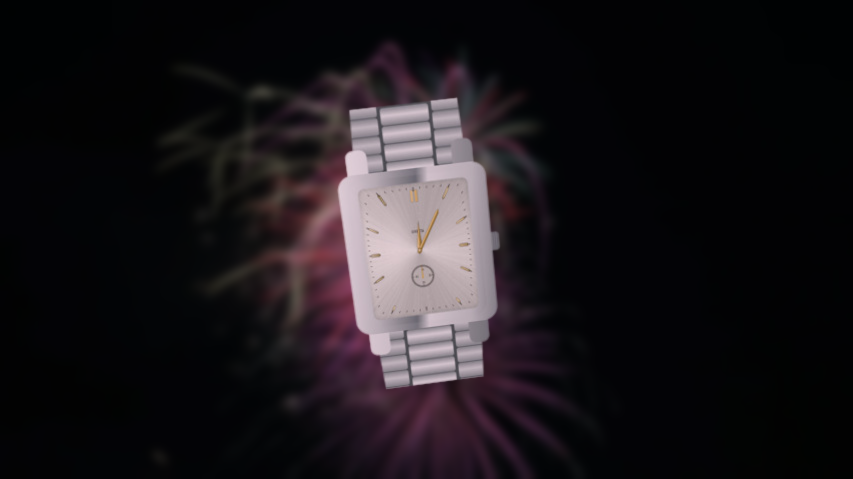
h=12 m=5
